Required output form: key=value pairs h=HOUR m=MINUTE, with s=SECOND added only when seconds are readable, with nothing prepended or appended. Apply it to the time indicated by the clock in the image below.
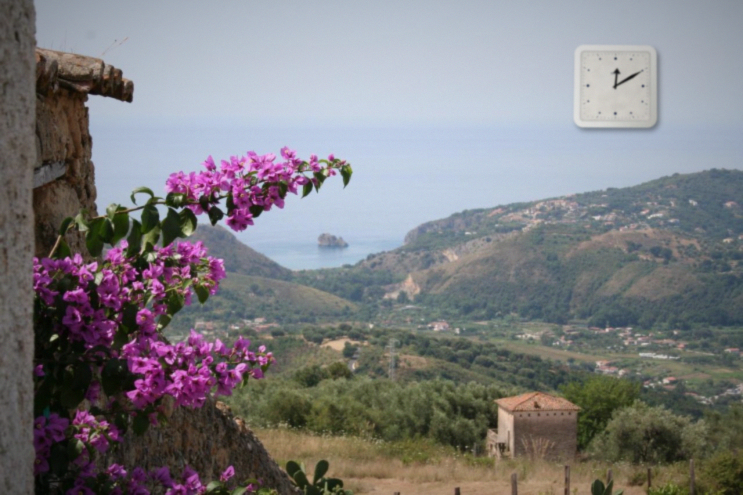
h=12 m=10
